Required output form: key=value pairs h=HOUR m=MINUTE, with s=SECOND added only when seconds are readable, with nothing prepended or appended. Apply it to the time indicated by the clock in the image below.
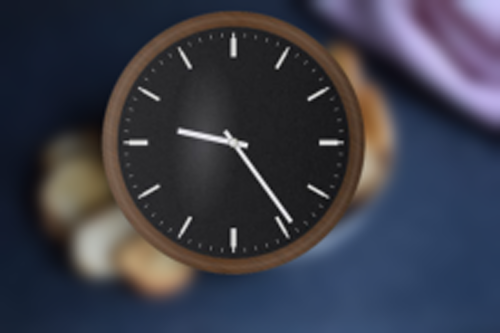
h=9 m=24
